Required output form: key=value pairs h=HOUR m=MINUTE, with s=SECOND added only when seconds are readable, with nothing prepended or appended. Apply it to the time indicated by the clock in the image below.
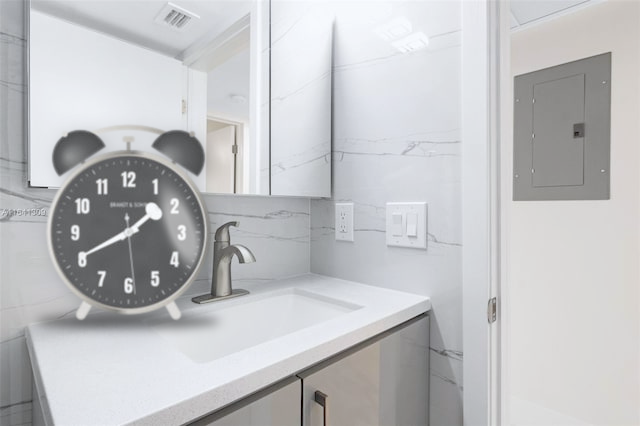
h=1 m=40 s=29
